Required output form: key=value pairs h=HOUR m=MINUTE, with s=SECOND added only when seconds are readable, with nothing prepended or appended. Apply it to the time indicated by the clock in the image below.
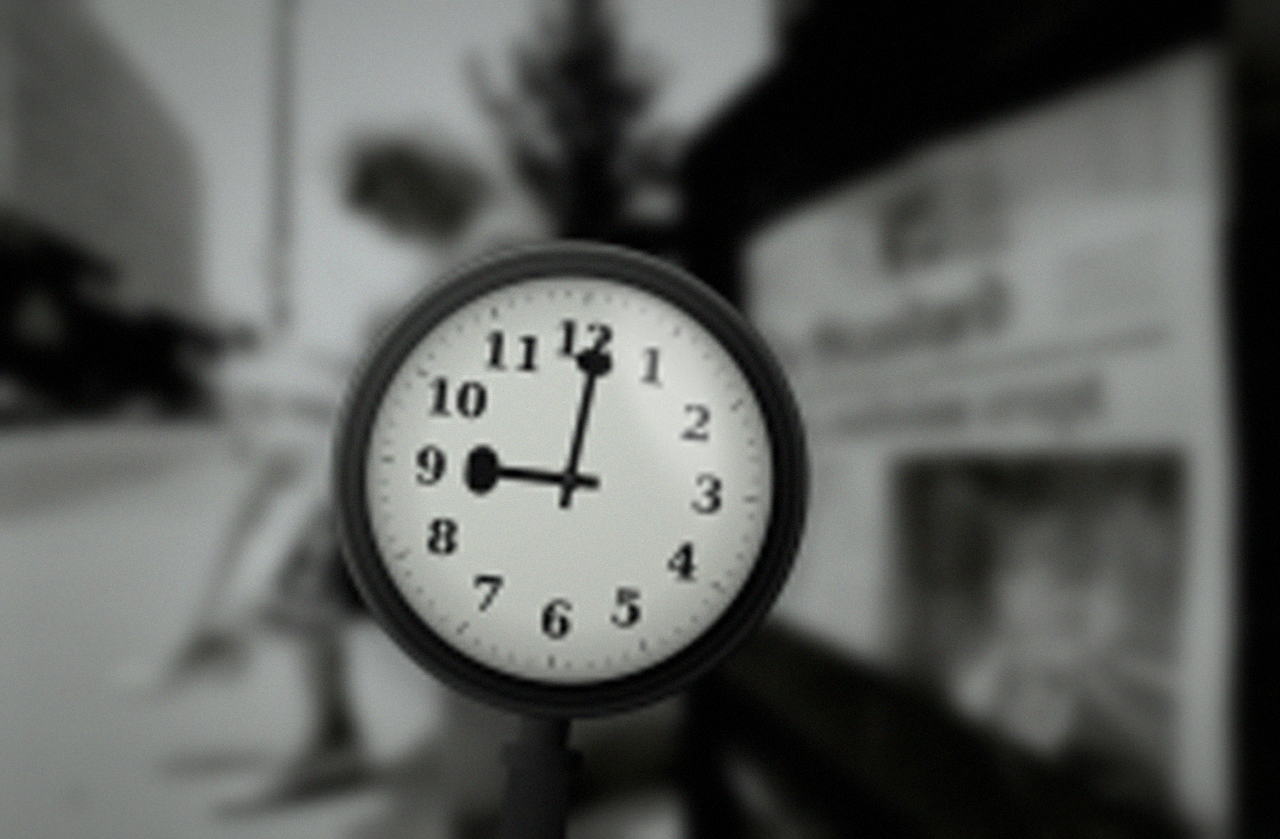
h=9 m=1
